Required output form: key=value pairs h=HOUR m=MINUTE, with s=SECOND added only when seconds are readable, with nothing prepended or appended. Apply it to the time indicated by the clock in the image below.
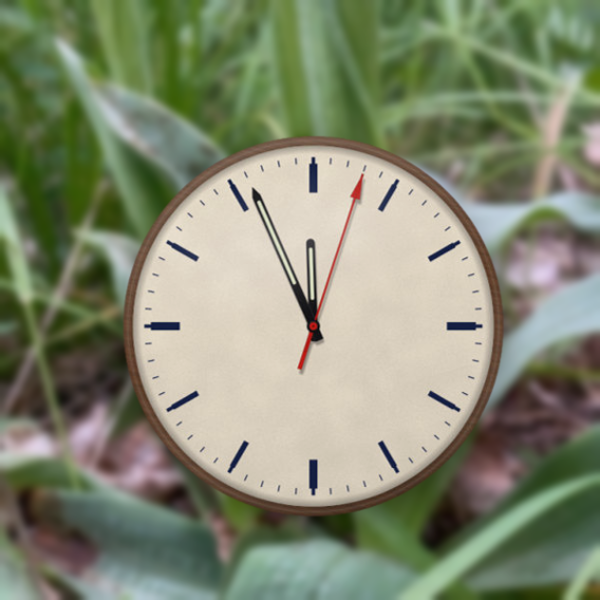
h=11 m=56 s=3
